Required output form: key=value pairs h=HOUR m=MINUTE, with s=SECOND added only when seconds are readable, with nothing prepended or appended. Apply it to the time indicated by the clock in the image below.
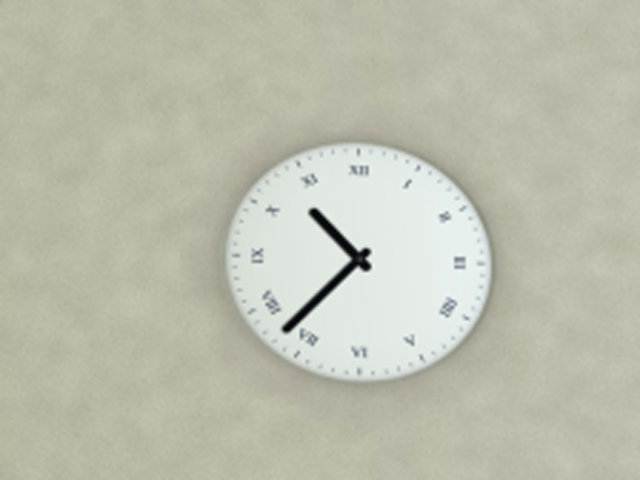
h=10 m=37
